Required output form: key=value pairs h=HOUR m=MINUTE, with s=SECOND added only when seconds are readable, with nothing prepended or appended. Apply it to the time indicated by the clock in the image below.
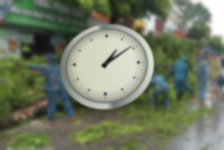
h=1 m=9
